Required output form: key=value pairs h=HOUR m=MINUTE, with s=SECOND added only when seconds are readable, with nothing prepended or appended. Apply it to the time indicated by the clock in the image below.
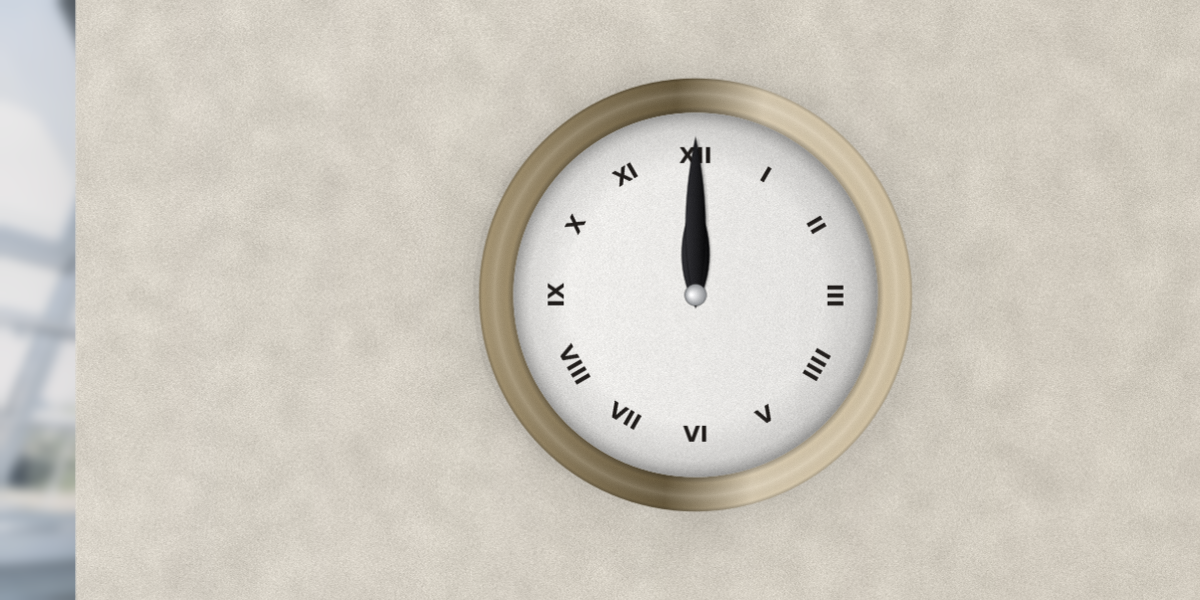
h=12 m=0
